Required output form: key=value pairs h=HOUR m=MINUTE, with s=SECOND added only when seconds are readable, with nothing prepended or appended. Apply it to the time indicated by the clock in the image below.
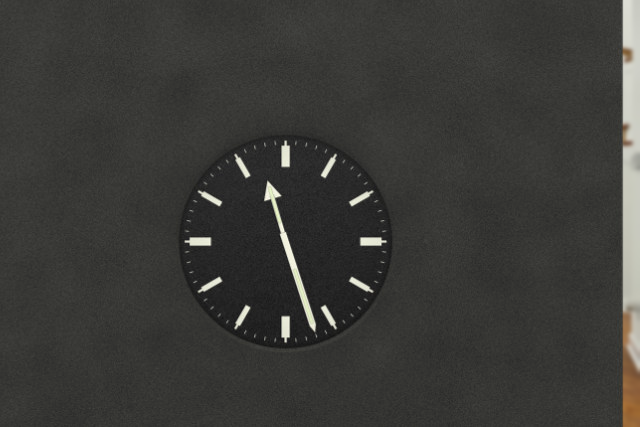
h=11 m=27
